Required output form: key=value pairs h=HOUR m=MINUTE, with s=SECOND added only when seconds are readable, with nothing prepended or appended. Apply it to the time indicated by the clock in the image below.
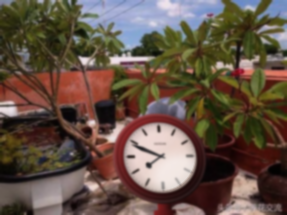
h=7 m=49
